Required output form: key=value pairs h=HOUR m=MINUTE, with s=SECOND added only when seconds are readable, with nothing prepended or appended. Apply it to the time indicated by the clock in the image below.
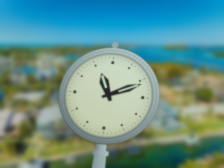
h=11 m=11
